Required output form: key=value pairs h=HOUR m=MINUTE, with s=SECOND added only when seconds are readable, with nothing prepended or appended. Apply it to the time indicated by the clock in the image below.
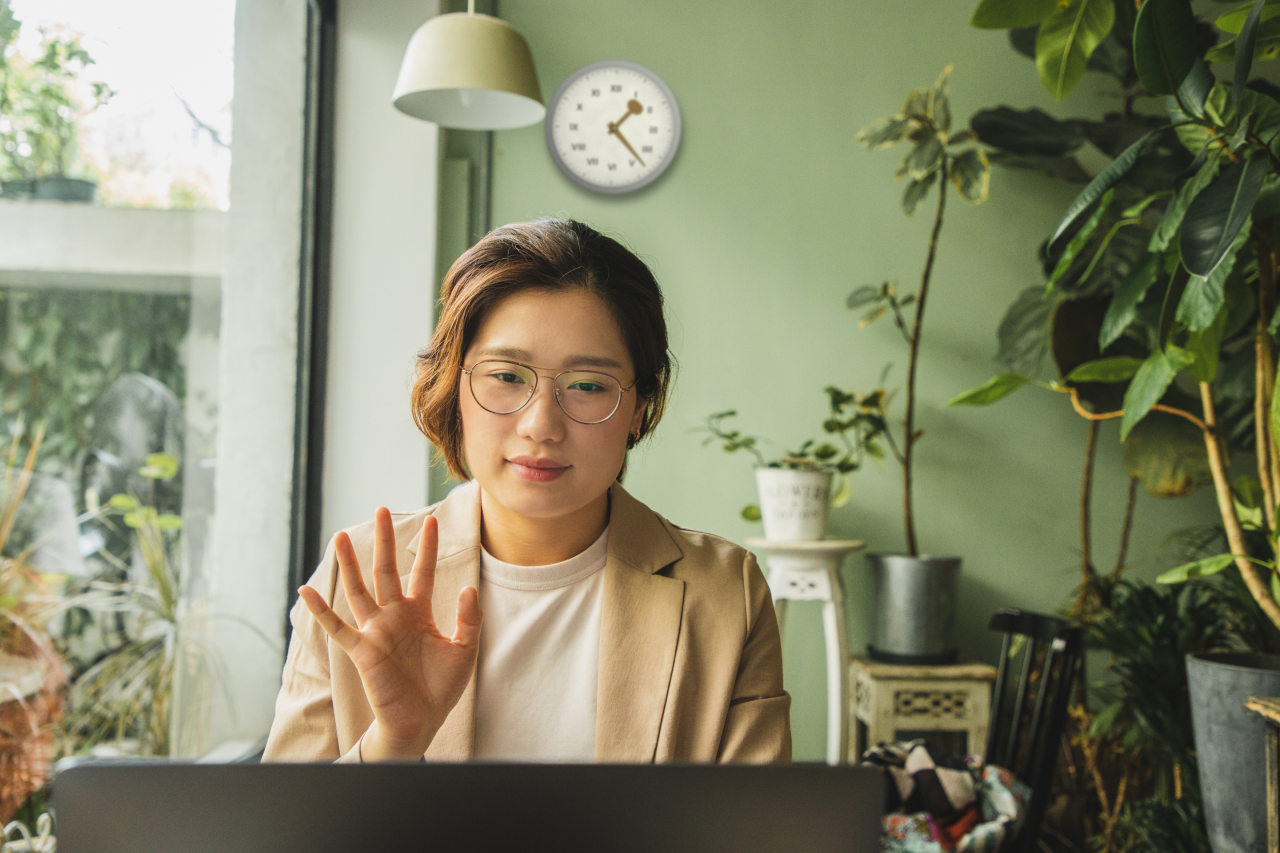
h=1 m=23
